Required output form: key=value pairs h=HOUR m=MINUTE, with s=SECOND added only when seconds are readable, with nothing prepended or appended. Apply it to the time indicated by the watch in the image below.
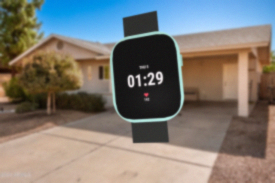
h=1 m=29
